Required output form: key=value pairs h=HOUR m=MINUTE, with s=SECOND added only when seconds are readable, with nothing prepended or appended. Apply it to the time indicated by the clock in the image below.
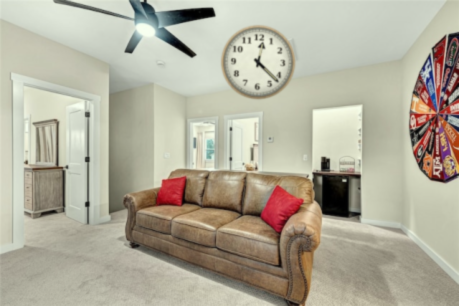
h=12 m=22
